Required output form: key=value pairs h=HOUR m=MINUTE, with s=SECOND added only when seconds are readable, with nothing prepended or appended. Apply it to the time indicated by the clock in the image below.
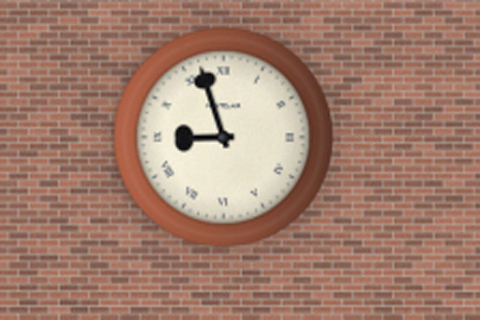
h=8 m=57
